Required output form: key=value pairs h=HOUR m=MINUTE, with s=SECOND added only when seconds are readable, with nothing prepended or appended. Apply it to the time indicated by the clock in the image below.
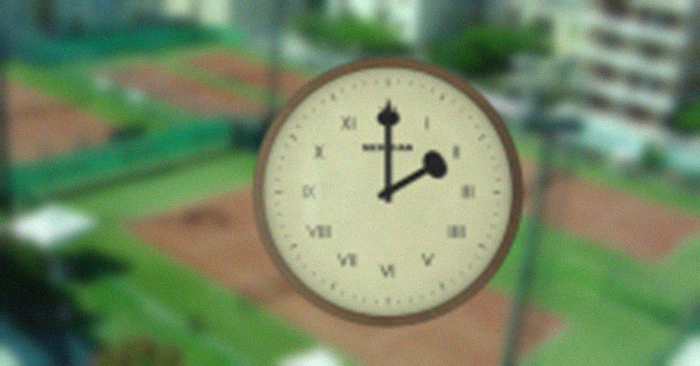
h=2 m=0
